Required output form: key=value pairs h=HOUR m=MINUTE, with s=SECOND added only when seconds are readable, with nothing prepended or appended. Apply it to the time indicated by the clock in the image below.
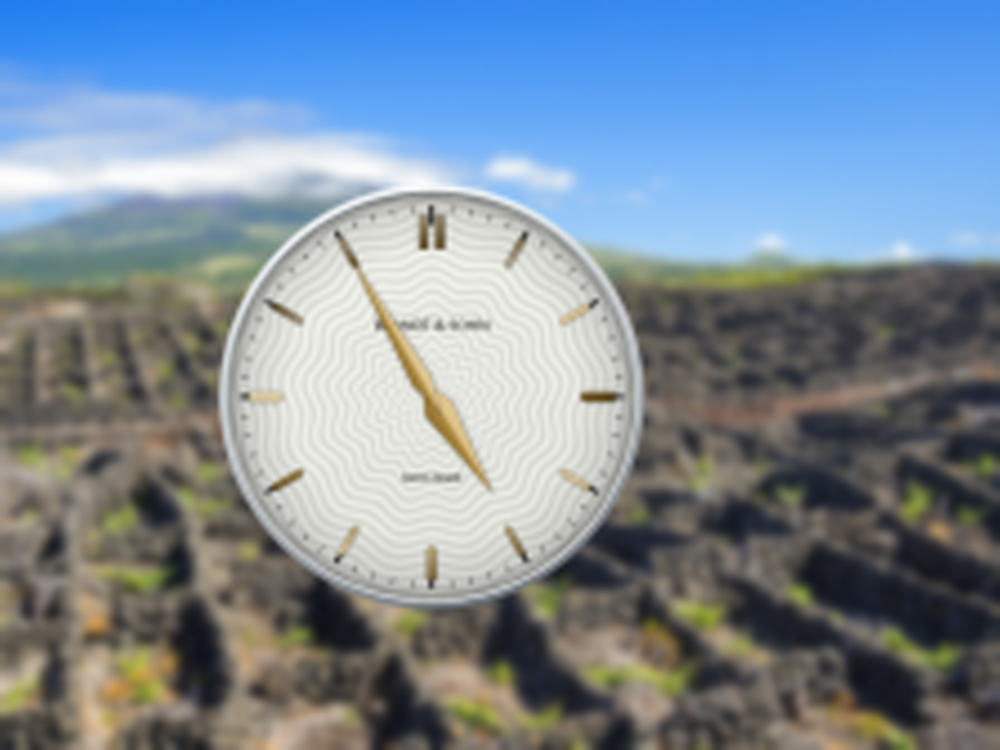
h=4 m=55
